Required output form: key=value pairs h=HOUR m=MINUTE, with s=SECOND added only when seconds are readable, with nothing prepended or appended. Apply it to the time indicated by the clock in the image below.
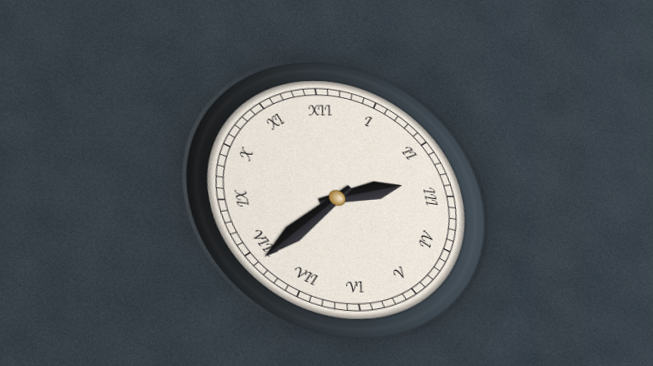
h=2 m=39
